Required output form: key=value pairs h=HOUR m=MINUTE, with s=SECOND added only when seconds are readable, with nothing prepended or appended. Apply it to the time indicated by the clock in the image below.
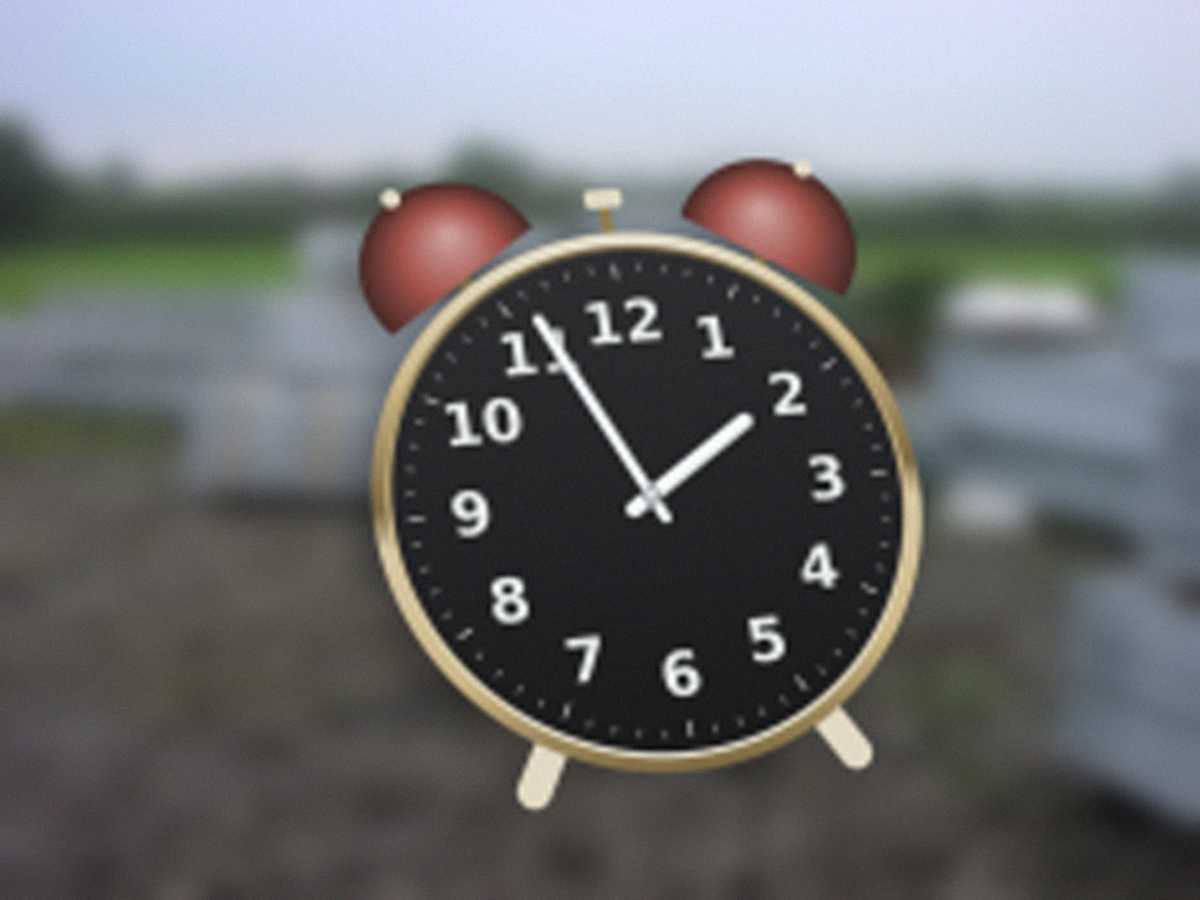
h=1 m=56
